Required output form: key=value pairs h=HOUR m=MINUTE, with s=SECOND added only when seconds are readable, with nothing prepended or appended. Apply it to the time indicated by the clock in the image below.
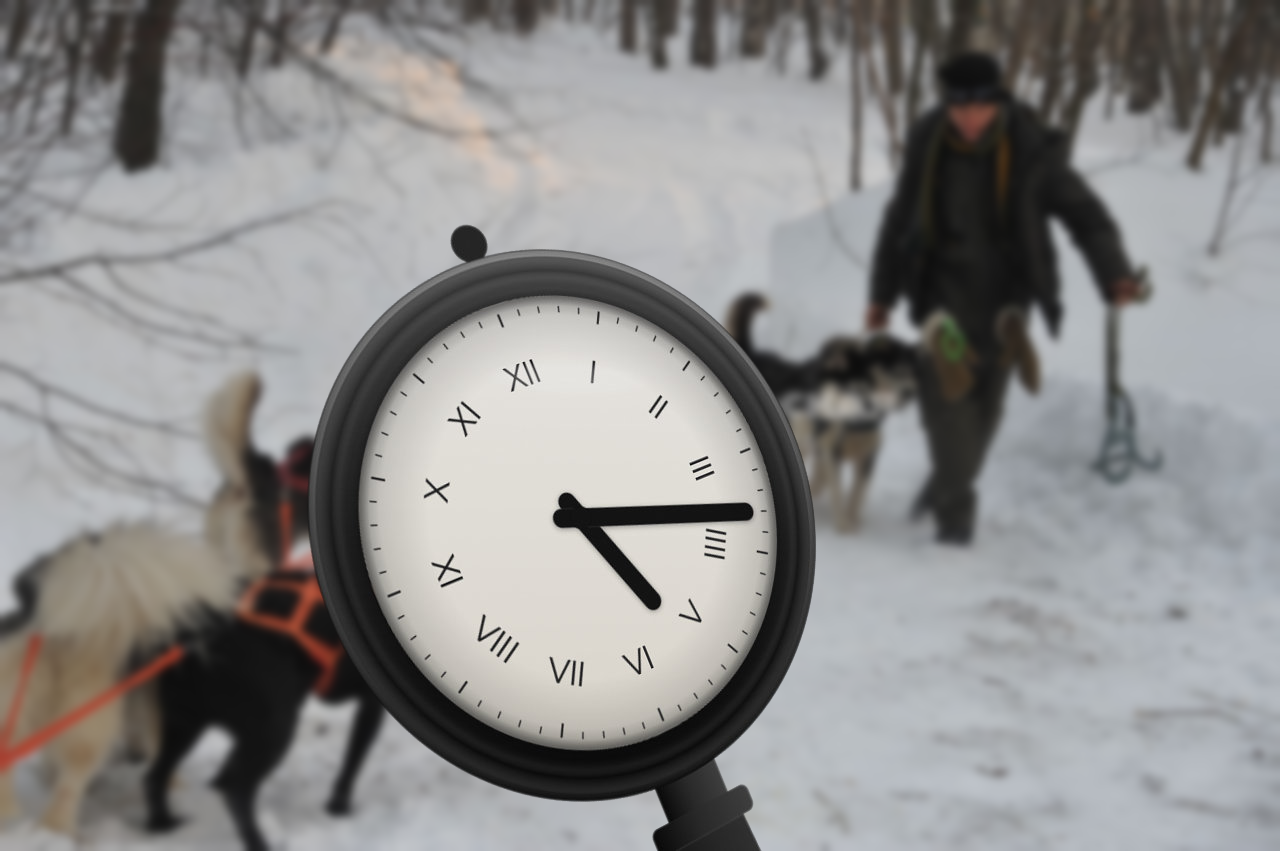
h=5 m=18
